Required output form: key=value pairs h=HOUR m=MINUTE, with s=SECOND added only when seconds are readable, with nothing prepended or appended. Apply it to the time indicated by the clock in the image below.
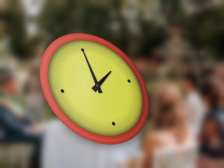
h=2 m=0
